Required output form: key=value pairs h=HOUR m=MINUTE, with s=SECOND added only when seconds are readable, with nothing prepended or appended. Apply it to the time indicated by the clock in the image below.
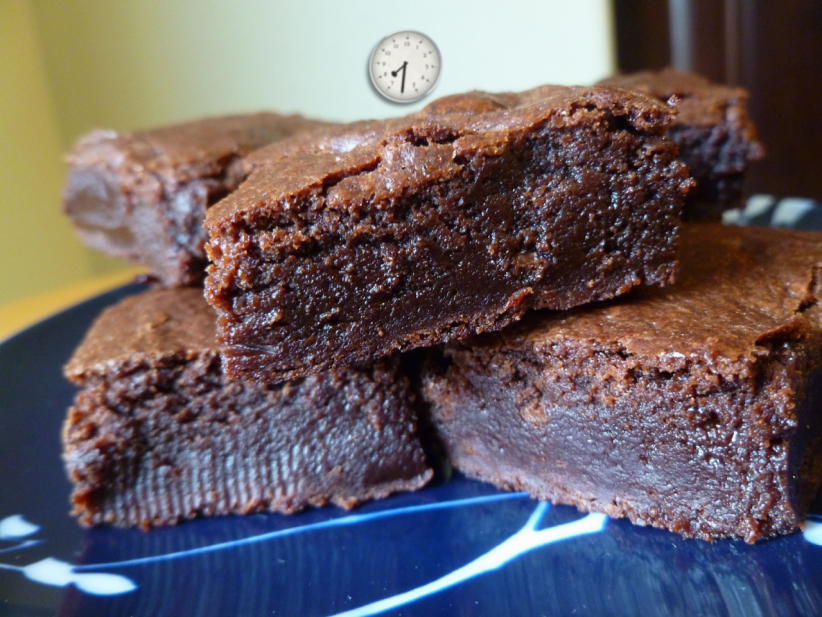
h=7 m=30
